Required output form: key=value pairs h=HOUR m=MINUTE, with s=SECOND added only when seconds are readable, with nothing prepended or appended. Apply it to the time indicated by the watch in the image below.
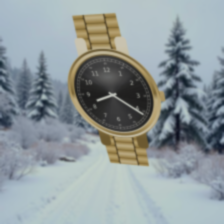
h=8 m=21
